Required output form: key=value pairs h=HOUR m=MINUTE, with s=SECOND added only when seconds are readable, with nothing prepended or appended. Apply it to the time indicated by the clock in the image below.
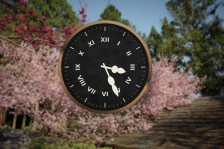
h=3 m=26
